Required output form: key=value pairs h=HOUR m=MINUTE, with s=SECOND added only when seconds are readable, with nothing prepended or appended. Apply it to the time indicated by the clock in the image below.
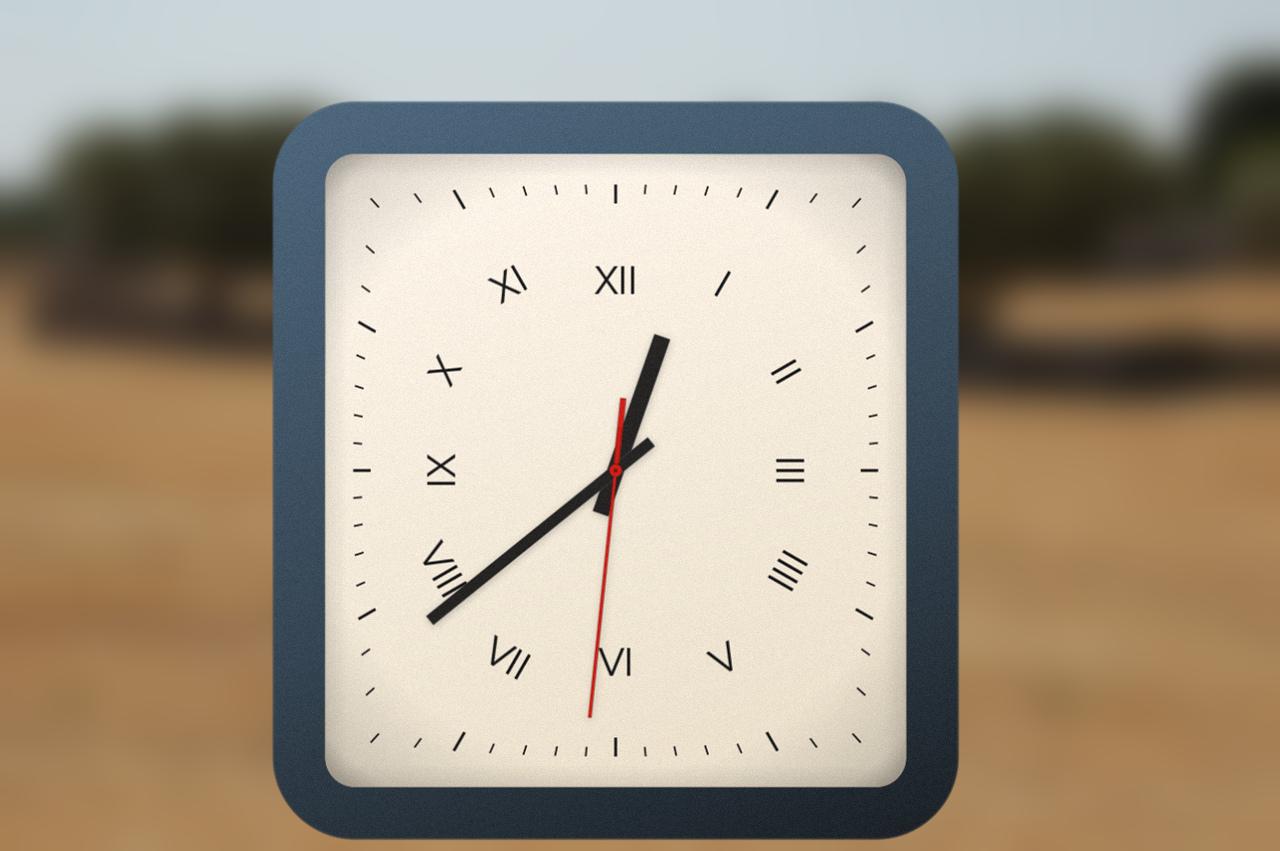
h=12 m=38 s=31
